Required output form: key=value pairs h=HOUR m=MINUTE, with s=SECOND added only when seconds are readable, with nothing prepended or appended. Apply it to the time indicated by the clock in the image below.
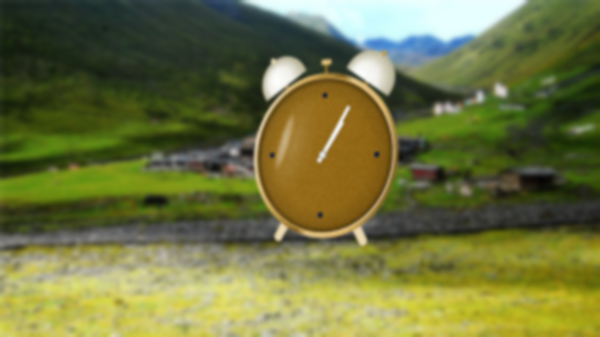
h=1 m=5
